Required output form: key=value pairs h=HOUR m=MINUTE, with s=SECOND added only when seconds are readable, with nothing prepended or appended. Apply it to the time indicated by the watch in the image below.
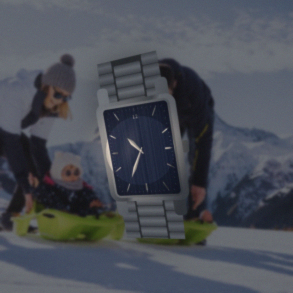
h=10 m=35
